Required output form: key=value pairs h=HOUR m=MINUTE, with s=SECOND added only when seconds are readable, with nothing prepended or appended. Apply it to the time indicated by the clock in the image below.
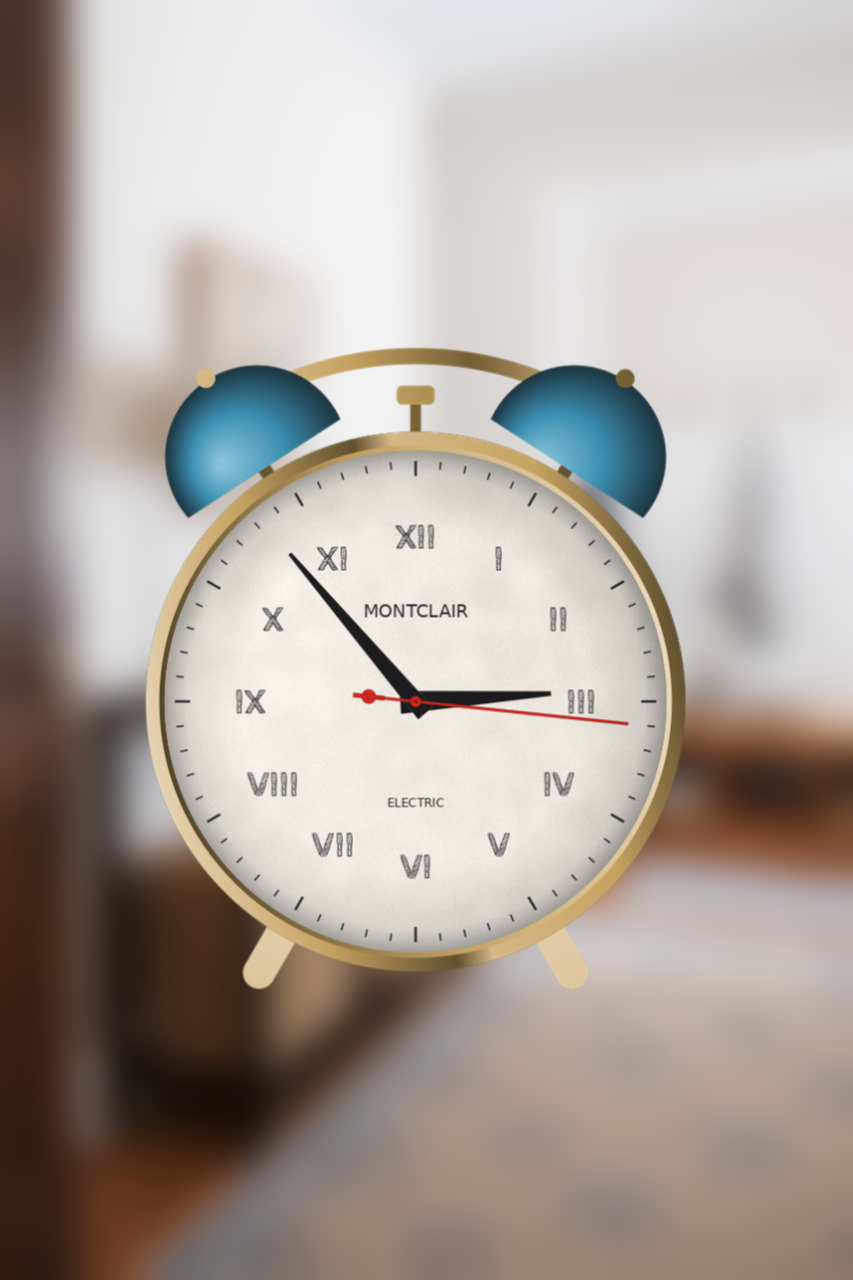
h=2 m=53 s=16
